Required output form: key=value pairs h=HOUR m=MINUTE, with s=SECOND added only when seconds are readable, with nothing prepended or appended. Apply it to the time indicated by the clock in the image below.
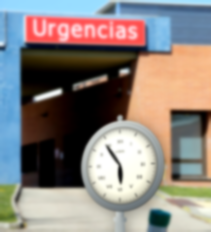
h=5 m=54
